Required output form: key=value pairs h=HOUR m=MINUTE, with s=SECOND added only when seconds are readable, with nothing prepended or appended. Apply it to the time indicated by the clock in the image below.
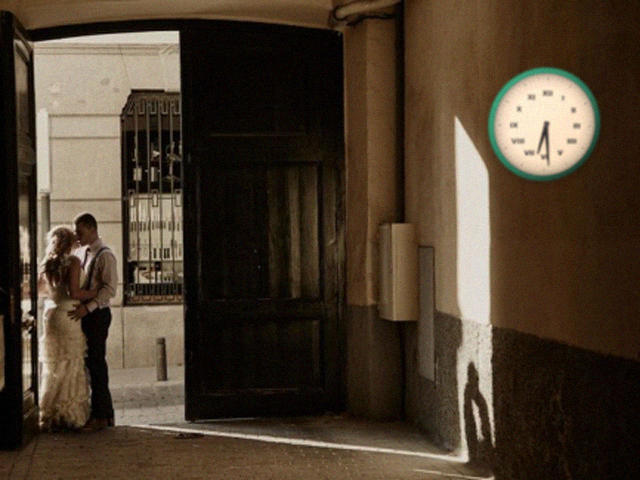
h=6 m=29
